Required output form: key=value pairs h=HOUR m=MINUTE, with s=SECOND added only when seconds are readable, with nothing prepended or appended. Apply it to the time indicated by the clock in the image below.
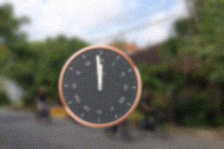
h=11 m=59
